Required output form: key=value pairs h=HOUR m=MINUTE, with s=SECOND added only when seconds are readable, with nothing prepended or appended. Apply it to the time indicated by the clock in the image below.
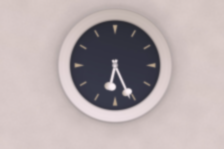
h=6 m=26
